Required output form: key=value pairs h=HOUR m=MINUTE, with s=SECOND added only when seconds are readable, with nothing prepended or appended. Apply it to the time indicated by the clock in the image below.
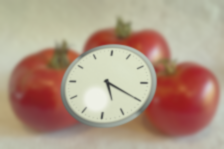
h=5 m=20
